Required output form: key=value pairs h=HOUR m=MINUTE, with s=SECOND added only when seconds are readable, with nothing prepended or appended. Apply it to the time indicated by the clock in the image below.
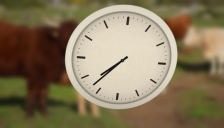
h=7 m=37
